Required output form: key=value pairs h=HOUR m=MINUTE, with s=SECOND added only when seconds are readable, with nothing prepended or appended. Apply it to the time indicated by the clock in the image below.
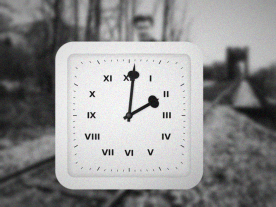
h=2 m=1
